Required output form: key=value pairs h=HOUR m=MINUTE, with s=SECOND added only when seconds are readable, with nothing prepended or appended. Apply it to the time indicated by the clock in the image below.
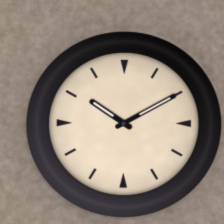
h=10 m=10
